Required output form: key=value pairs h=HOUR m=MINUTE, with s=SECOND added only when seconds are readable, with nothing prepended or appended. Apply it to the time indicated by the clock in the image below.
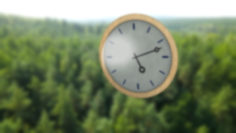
h=5 m=12
